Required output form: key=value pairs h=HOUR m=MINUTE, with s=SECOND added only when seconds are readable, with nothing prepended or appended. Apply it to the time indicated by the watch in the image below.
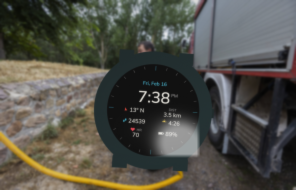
h=7 m=38
